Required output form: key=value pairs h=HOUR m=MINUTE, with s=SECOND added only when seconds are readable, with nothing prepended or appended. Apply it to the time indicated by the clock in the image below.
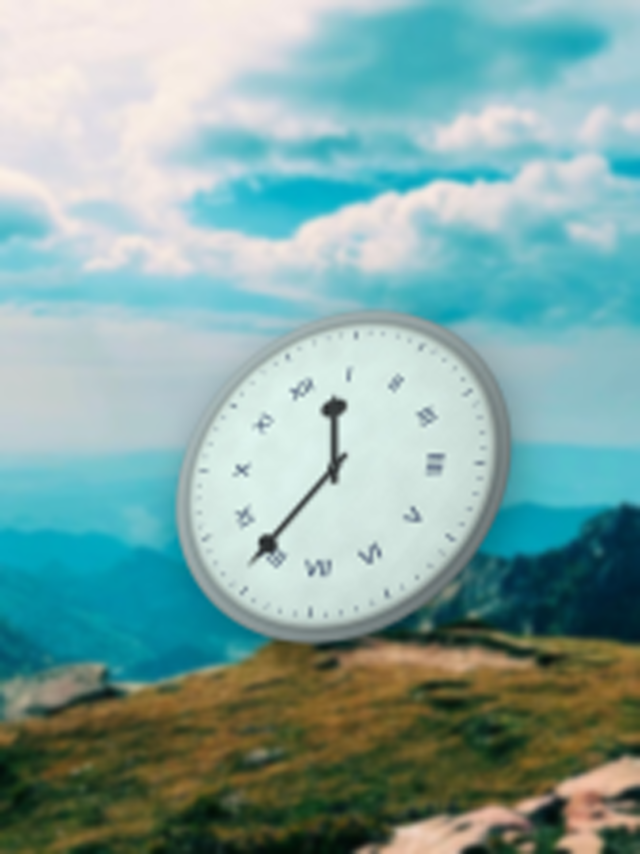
h=12 m=41
